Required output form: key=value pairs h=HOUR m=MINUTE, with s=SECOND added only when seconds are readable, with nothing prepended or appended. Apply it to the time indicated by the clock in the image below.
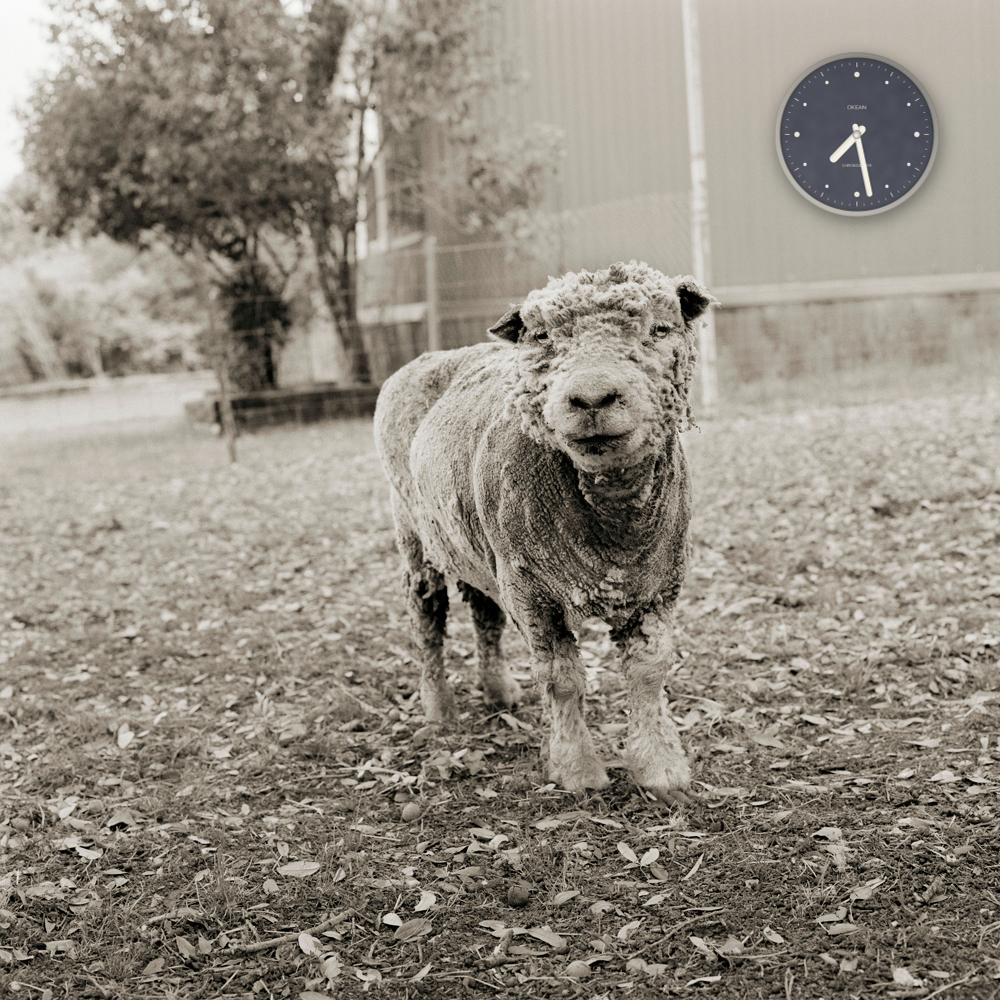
h=7 m=28
